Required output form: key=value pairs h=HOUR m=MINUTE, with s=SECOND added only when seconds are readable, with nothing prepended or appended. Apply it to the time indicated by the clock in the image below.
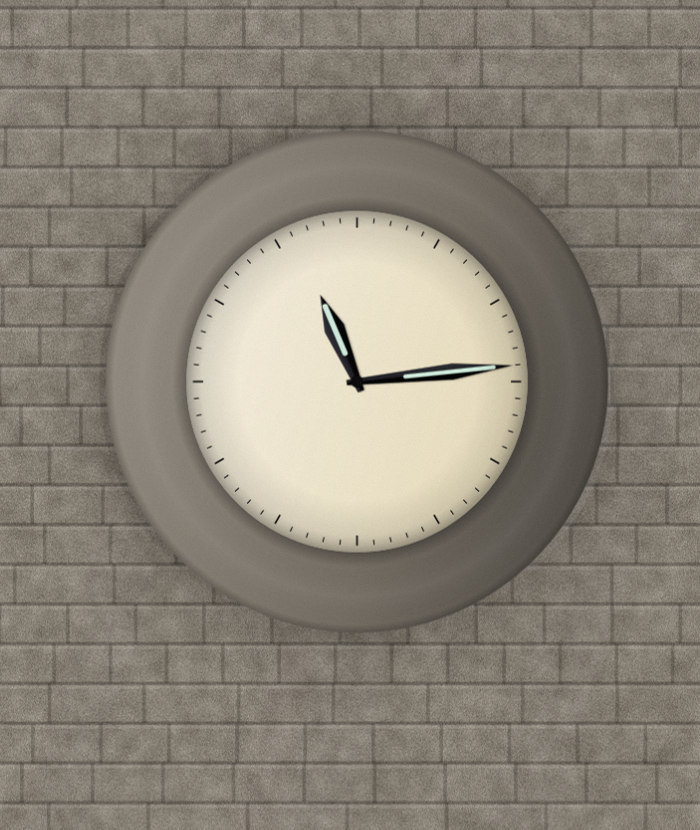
h=11 m=14
